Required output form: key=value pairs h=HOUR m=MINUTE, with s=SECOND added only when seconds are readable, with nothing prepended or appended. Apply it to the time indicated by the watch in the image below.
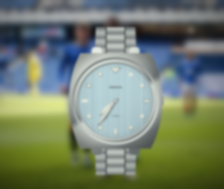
h=7 m=36
